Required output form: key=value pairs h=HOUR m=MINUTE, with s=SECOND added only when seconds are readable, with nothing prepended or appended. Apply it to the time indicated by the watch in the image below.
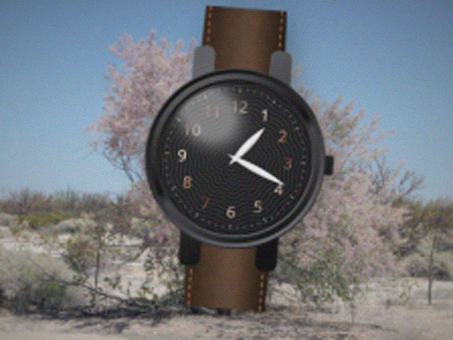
h=1 m=19
